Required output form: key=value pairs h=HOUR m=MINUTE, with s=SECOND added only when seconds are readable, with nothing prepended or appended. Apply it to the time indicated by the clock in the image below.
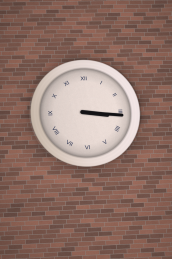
h=3 m=16
